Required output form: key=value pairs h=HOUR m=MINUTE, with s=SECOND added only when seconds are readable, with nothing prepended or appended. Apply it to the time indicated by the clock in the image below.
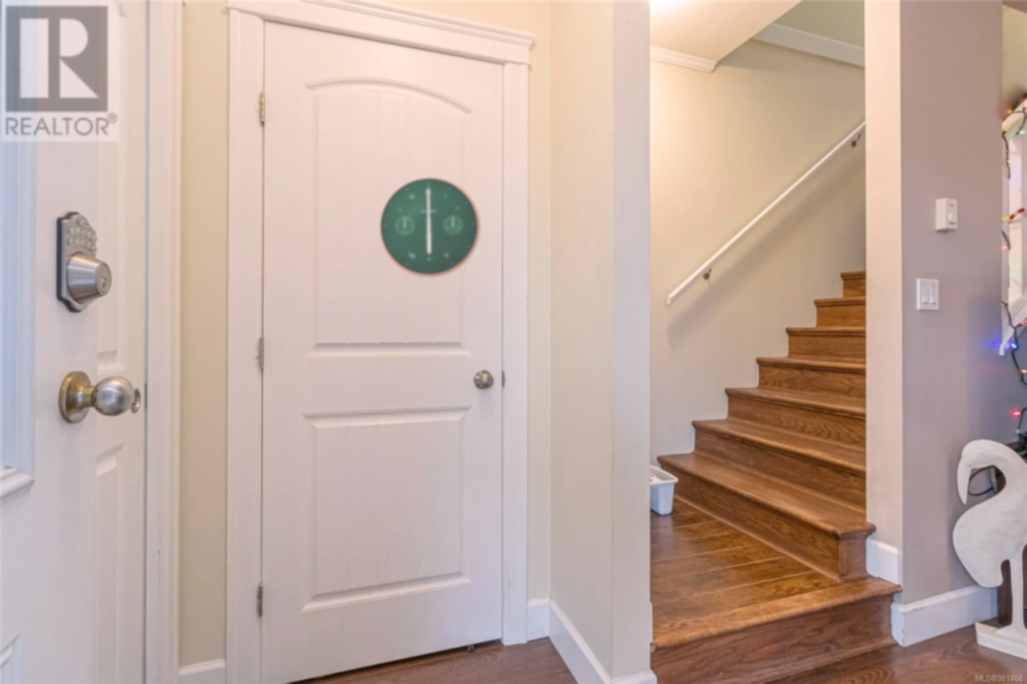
h=6 m=0
